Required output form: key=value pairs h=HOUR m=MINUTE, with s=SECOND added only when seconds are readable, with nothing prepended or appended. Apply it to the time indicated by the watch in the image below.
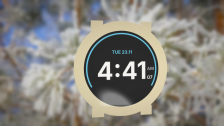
h=4 m=41
